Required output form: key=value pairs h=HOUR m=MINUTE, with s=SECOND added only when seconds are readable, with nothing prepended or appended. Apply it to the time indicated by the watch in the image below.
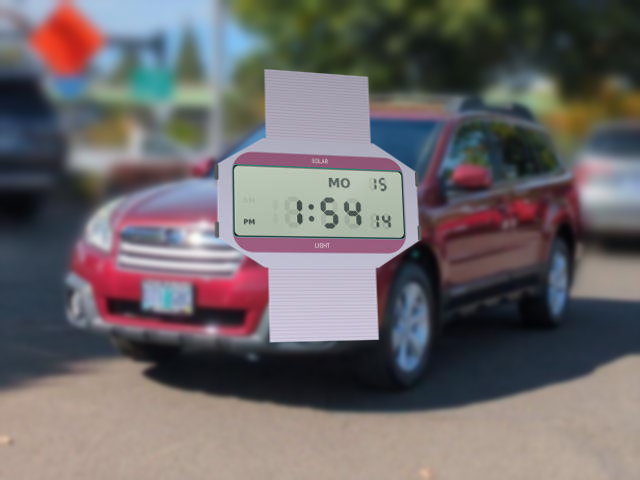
h=1 m=54 s=14
